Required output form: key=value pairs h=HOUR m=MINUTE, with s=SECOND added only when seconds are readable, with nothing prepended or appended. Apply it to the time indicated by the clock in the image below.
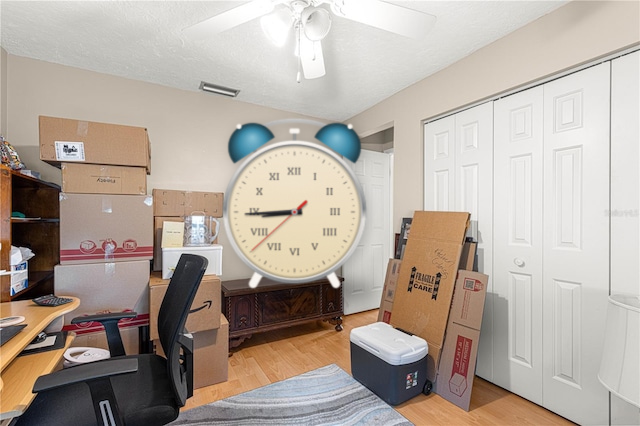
h=8 m=44 s=38
